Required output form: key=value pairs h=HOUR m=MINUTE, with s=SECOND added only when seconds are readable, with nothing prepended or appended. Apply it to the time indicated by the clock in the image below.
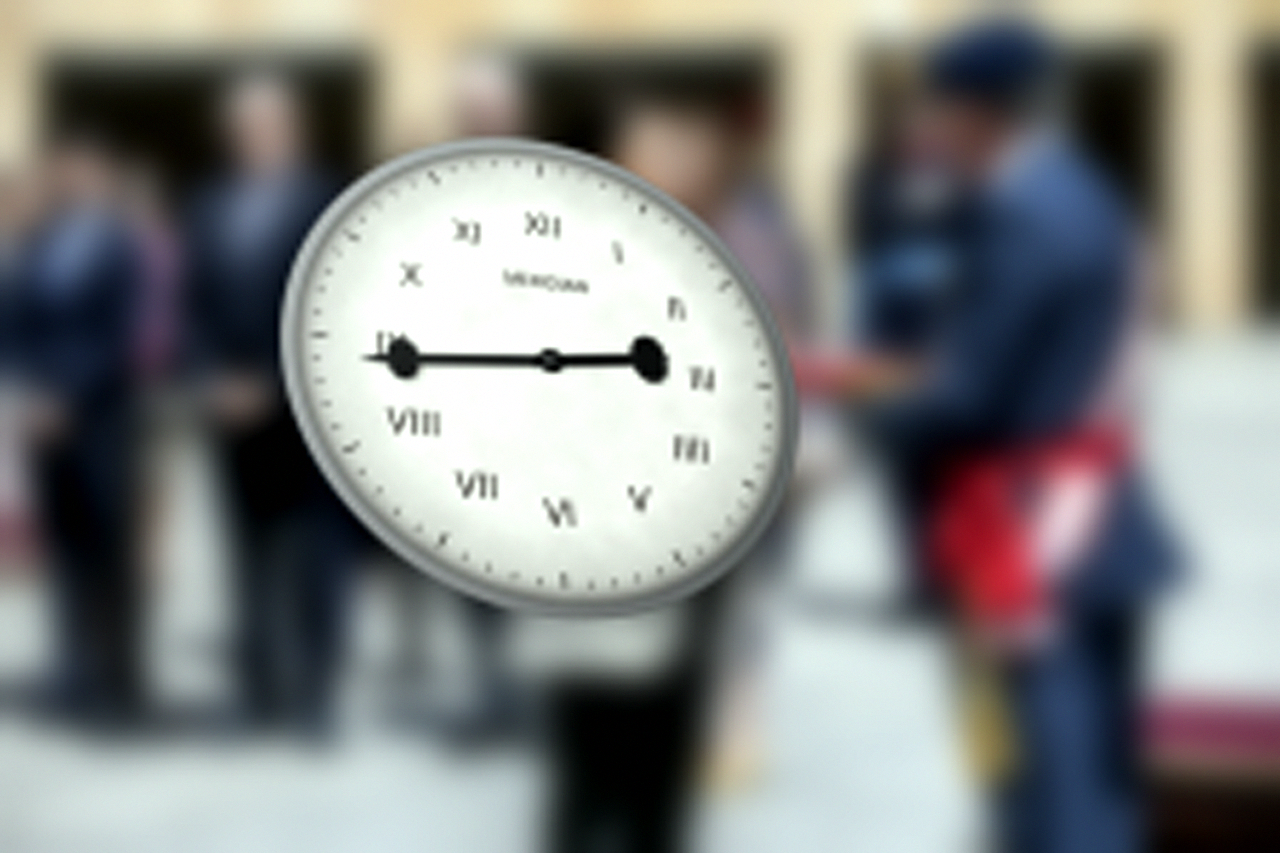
h=2 m=44
